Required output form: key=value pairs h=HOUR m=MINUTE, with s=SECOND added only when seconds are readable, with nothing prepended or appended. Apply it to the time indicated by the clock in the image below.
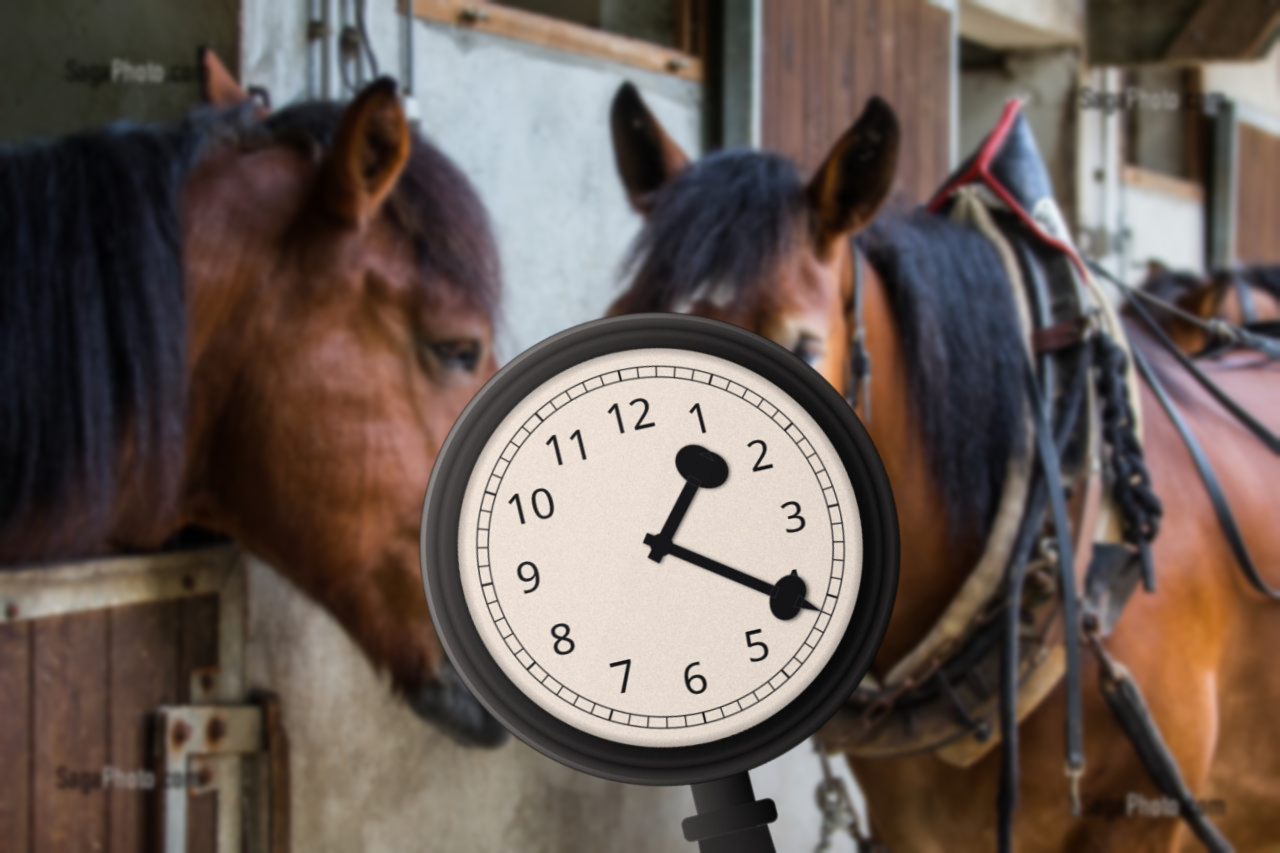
h=1 m=21
